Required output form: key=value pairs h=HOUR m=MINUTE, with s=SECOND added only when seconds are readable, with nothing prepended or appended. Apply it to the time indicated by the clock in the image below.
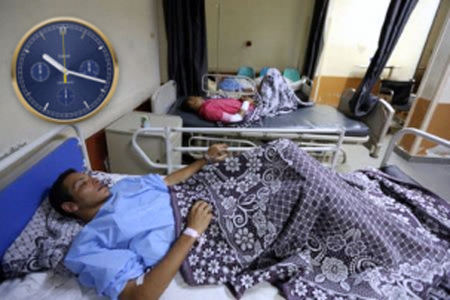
h=10 m=18
